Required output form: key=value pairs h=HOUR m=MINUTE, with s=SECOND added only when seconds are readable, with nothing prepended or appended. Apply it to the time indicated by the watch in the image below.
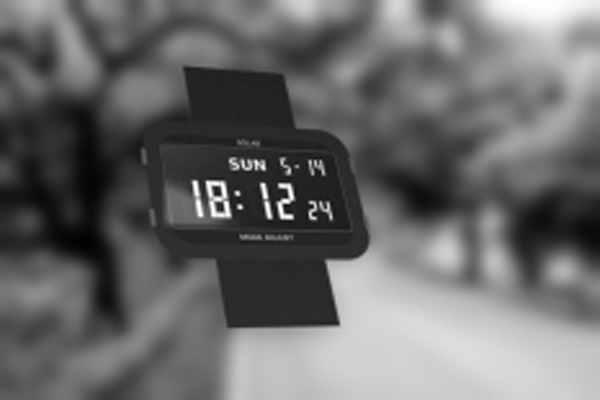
h=18 m=12 s=24
